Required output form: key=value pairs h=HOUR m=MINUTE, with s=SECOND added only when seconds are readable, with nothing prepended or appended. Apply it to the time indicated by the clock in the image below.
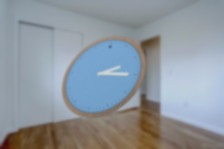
h=2 m=15
